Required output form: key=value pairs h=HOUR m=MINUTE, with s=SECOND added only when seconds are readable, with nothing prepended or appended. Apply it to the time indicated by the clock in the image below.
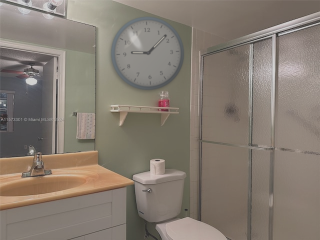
h=9 m=8
